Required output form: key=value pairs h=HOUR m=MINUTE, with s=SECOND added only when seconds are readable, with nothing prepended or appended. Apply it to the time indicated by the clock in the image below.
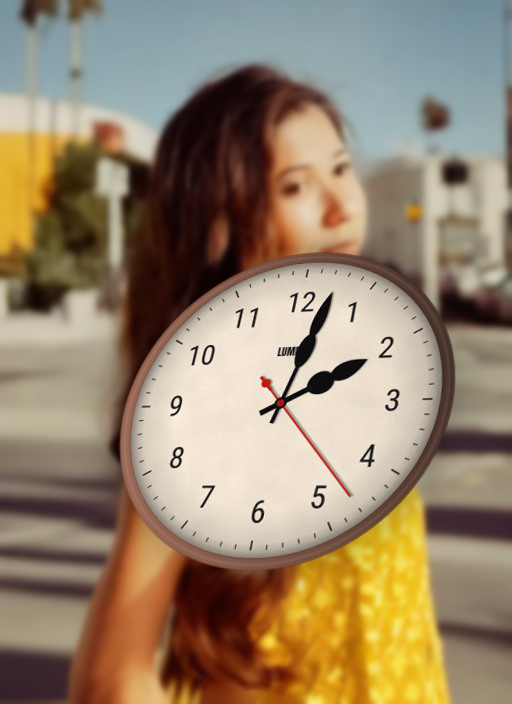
h=2 m=2 s=23
